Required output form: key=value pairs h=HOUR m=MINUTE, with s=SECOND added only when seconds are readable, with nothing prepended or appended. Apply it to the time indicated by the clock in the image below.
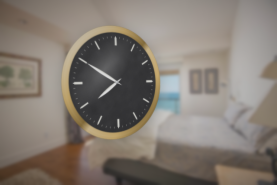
h=7 m=50
